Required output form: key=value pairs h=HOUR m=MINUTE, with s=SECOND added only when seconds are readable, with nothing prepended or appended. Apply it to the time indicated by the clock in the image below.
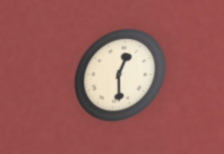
h=12 m=28
